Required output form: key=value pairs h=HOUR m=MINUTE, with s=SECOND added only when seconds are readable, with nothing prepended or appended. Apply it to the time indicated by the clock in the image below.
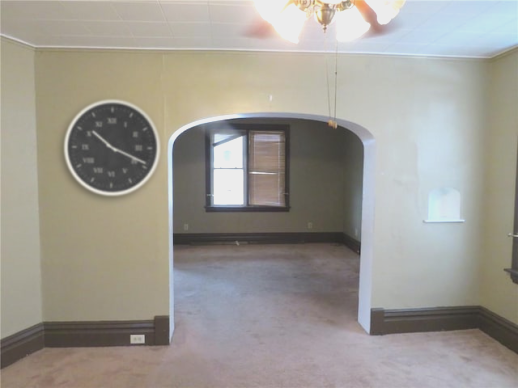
h=10 m=19
